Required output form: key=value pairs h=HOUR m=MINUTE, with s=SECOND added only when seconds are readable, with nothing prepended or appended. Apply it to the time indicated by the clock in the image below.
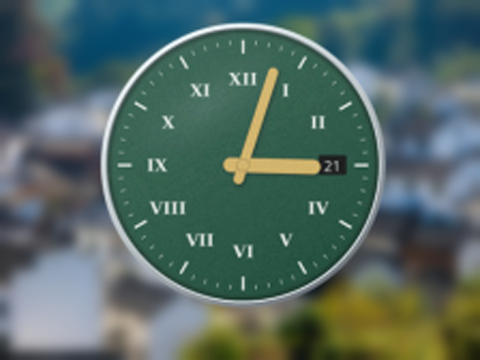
h=3 m=3
